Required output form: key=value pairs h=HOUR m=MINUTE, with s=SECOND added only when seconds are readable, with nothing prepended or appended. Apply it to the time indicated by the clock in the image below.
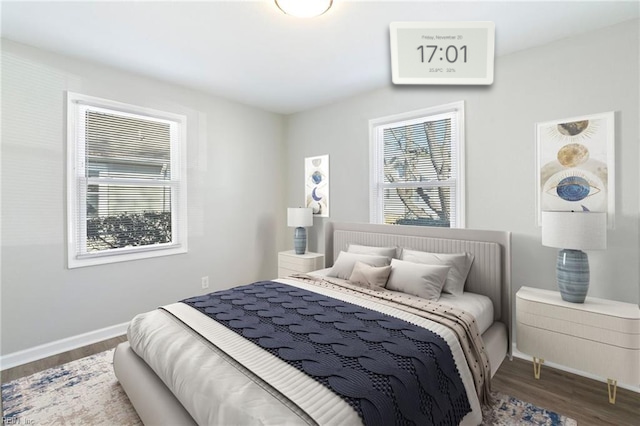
h=17 m=1
